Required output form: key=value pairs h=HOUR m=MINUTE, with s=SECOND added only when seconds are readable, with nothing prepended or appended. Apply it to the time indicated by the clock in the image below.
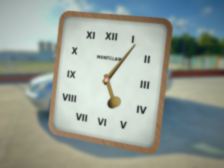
h=5 m=6
